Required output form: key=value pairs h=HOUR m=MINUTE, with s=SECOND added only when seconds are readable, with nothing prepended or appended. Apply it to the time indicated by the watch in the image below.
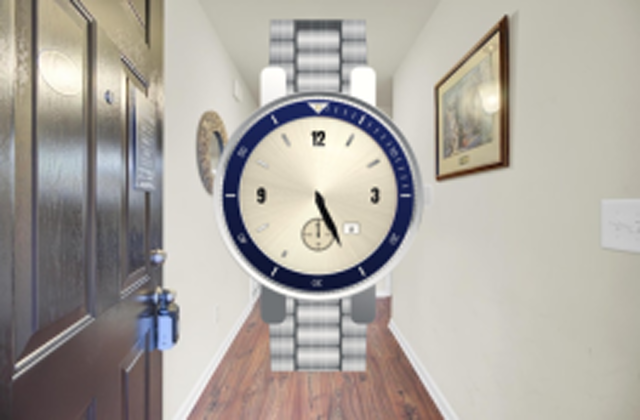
h=5 m=26
